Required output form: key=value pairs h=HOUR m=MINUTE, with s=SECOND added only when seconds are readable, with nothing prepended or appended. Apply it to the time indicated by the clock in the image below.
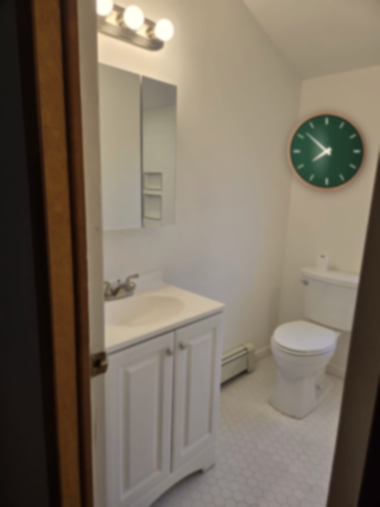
h=7 m=52
